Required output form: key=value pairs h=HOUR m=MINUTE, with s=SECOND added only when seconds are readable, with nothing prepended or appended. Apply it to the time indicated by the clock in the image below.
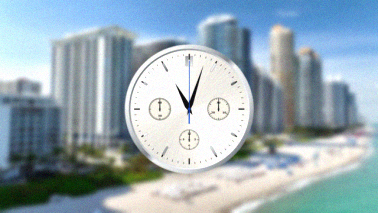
h=11 m=3
